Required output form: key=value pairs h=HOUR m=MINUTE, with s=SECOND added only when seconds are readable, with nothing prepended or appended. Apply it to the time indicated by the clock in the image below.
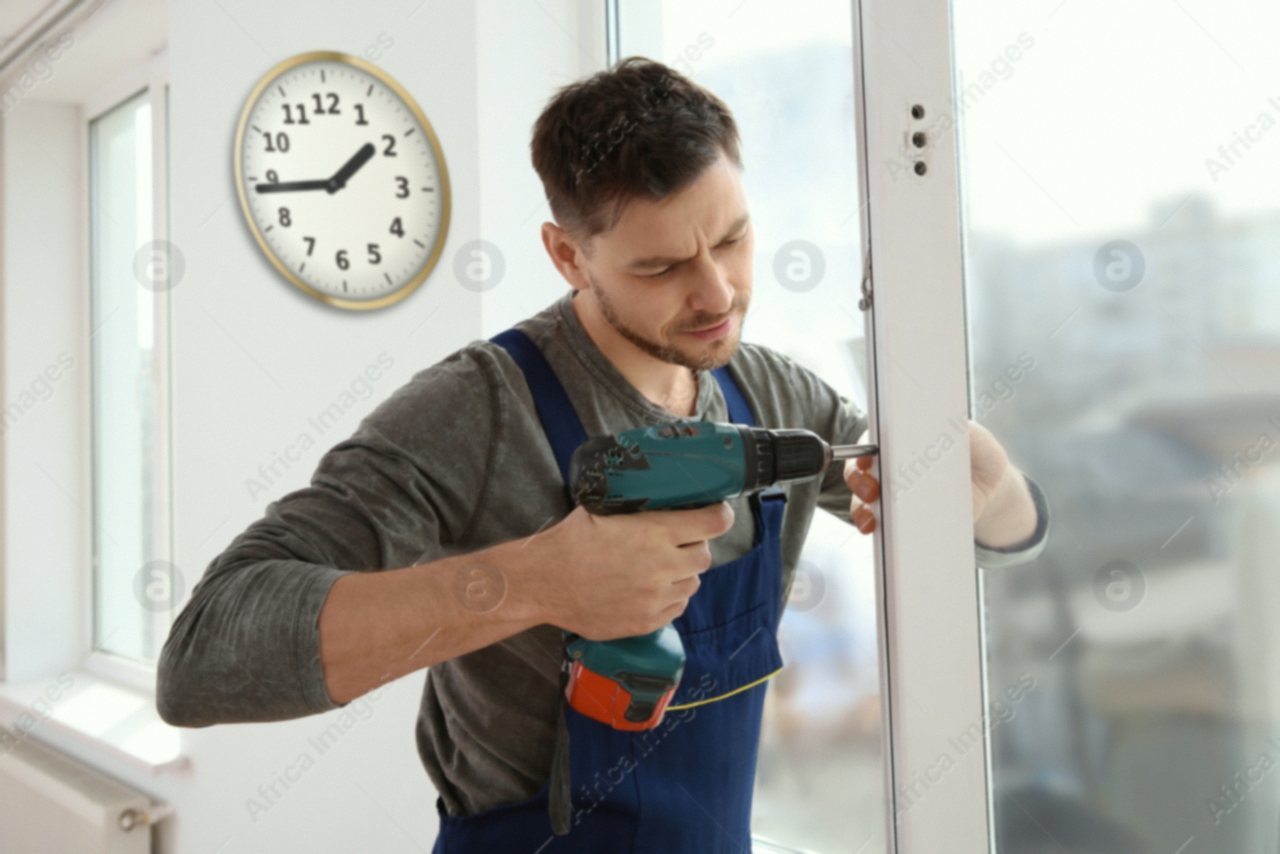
h=1 m=44
